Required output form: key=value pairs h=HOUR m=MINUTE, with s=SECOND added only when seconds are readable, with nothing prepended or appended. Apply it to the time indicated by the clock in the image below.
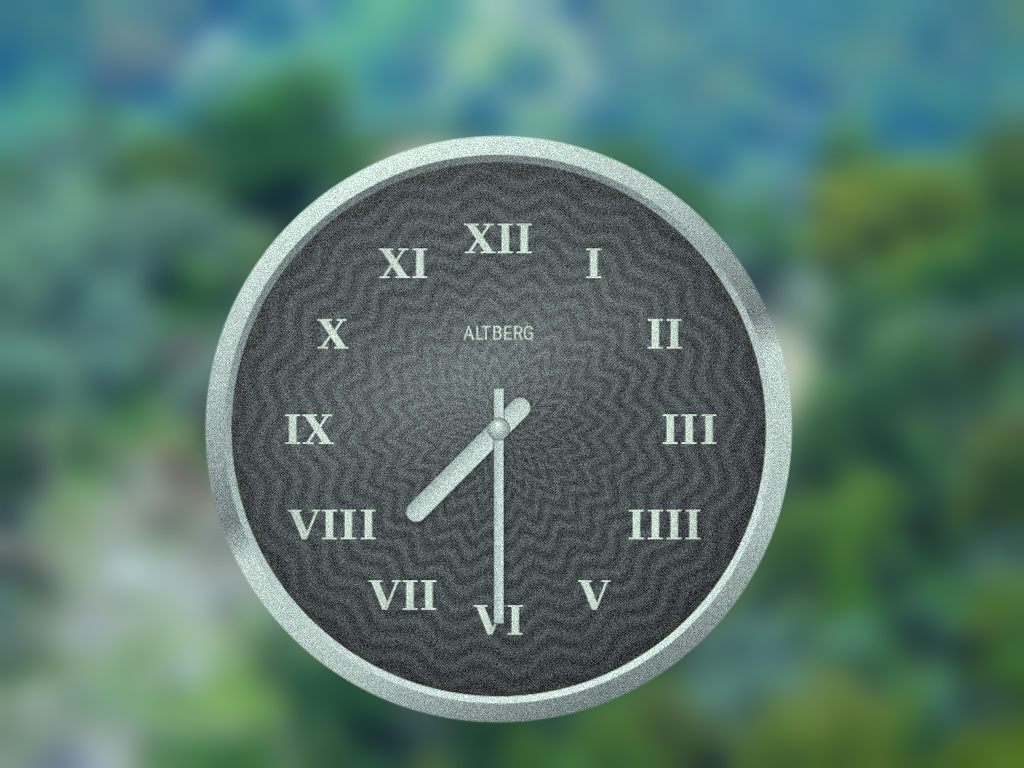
h=7 m=30
